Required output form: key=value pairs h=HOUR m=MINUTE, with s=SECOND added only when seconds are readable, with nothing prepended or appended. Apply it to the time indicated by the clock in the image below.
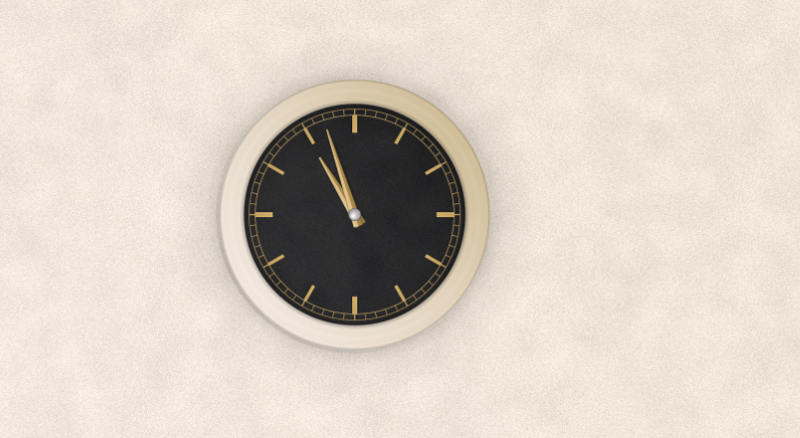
h=10 m=57
